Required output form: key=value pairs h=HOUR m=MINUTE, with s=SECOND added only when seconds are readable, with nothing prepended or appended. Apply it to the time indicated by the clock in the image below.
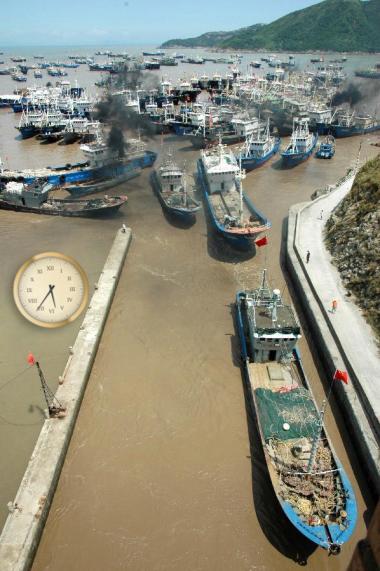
h=5 m=36
